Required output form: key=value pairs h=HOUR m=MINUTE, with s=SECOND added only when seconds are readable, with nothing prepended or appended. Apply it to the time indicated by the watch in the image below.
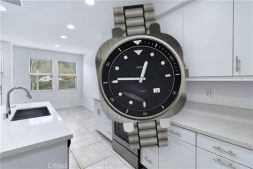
h=12 m=46
